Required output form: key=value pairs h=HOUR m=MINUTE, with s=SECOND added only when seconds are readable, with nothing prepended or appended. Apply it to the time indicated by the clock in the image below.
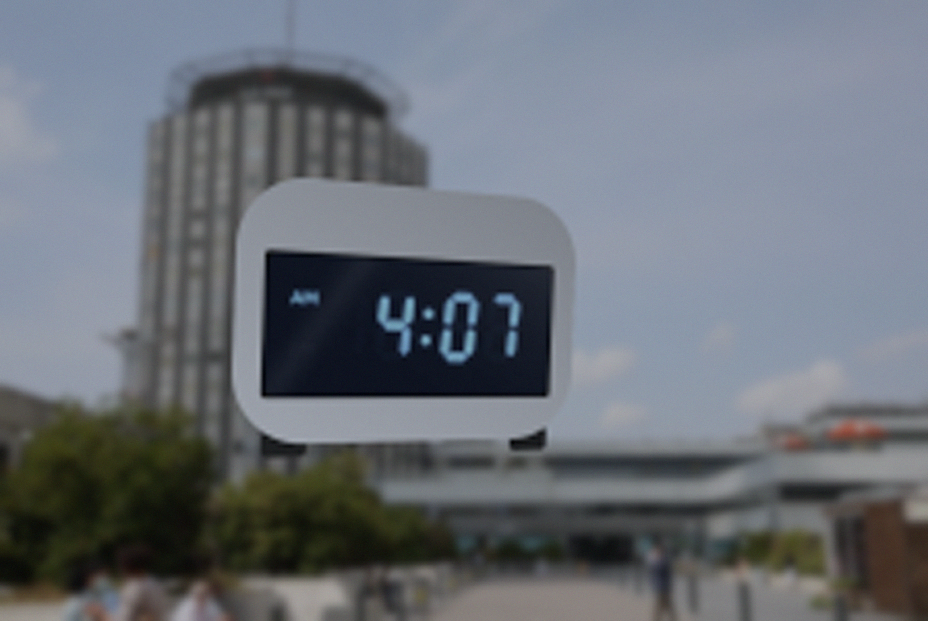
h=4 m=7
